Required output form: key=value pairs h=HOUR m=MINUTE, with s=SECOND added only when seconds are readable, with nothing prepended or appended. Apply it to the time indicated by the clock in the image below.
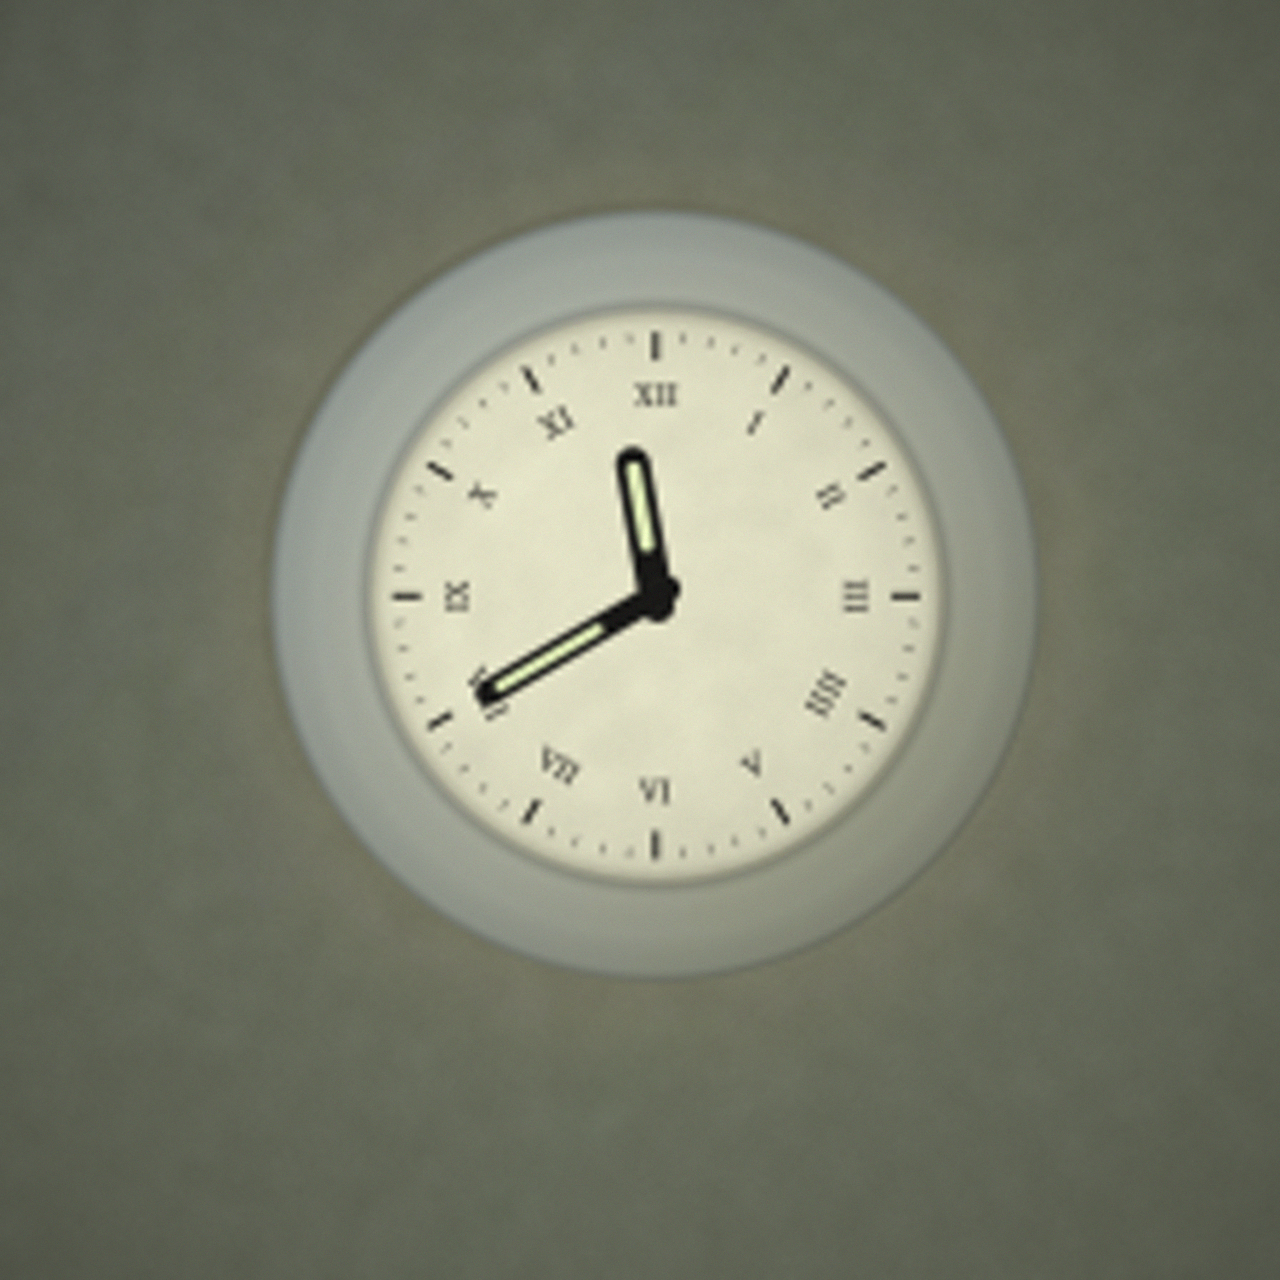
h=11 m=40
